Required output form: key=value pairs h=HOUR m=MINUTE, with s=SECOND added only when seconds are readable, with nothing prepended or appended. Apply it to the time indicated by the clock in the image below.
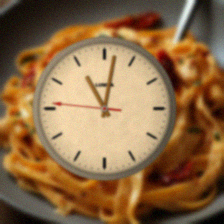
h=11 m=1 s=46
